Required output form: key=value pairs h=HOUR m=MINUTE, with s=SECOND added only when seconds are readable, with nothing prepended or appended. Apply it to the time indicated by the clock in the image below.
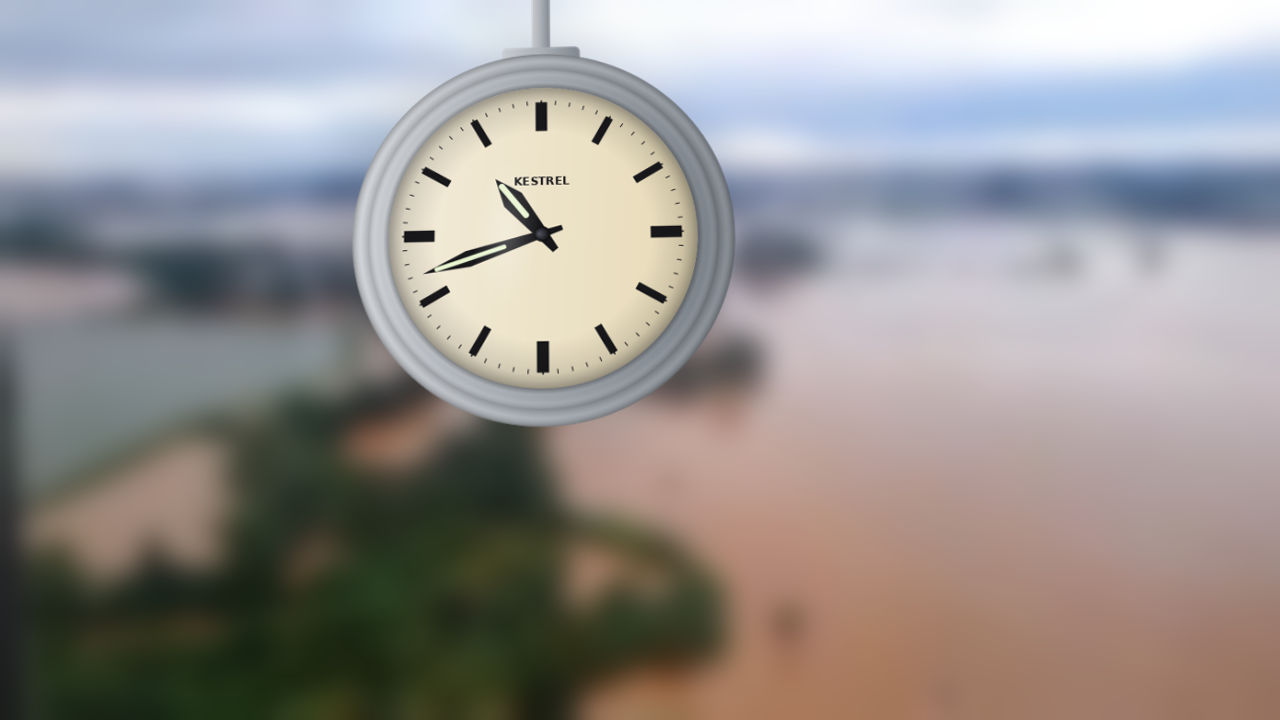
h=10 m=42
